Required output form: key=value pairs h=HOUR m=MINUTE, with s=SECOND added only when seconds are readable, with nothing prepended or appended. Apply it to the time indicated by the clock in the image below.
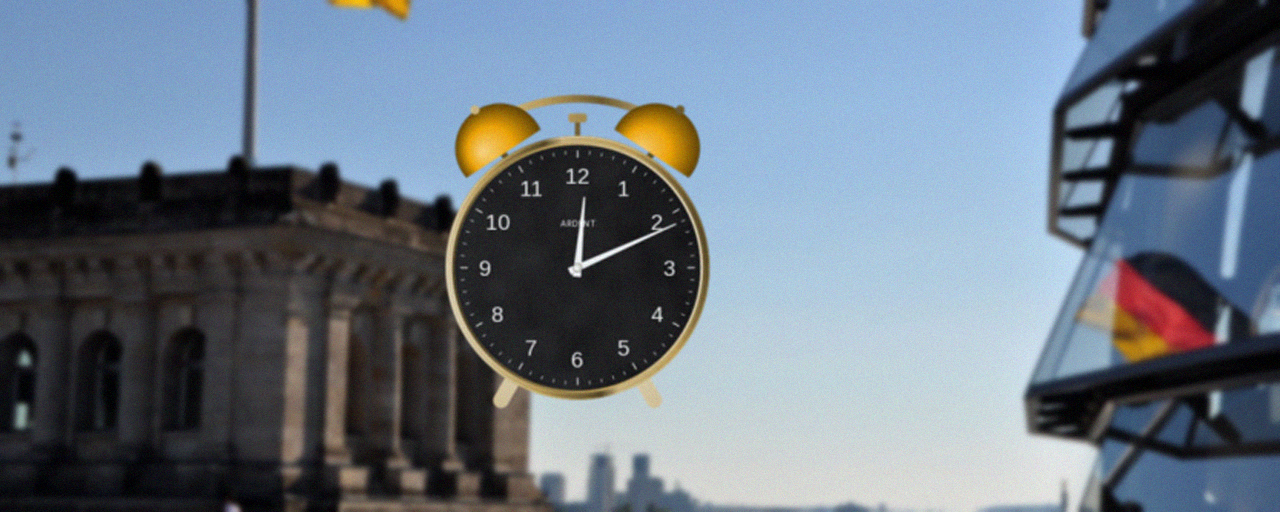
h=12 m=11
